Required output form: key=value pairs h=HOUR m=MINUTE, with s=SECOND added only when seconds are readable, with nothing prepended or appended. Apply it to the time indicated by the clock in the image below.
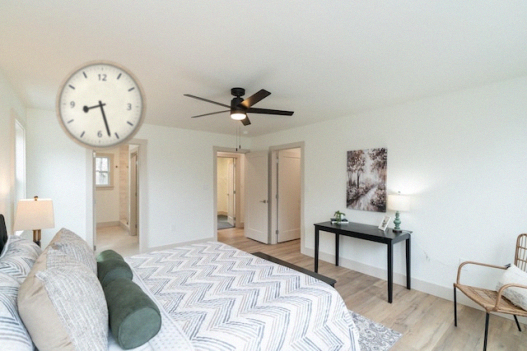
h=8 m=27
